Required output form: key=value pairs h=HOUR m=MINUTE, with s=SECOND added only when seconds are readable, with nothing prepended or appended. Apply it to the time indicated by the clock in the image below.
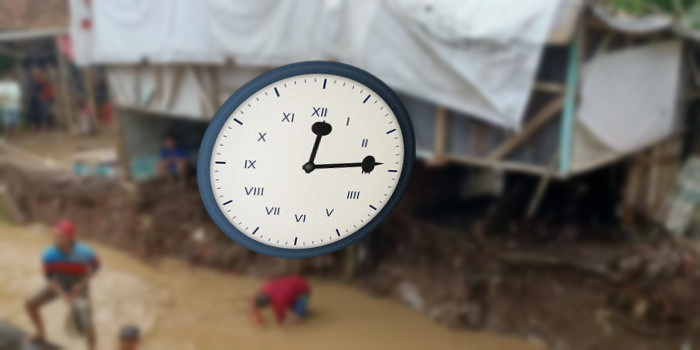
h=12 m=14
